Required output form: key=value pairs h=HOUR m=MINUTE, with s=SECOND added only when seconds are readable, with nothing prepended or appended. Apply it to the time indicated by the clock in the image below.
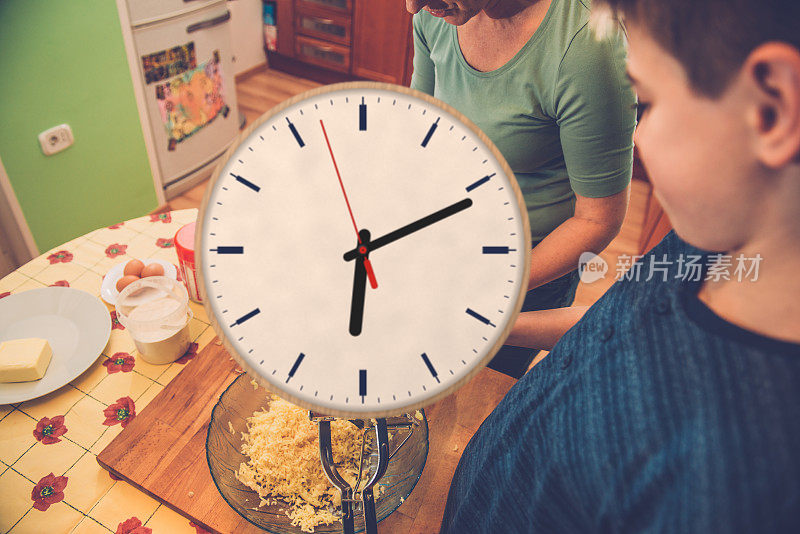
h=6 m=10 s=57
